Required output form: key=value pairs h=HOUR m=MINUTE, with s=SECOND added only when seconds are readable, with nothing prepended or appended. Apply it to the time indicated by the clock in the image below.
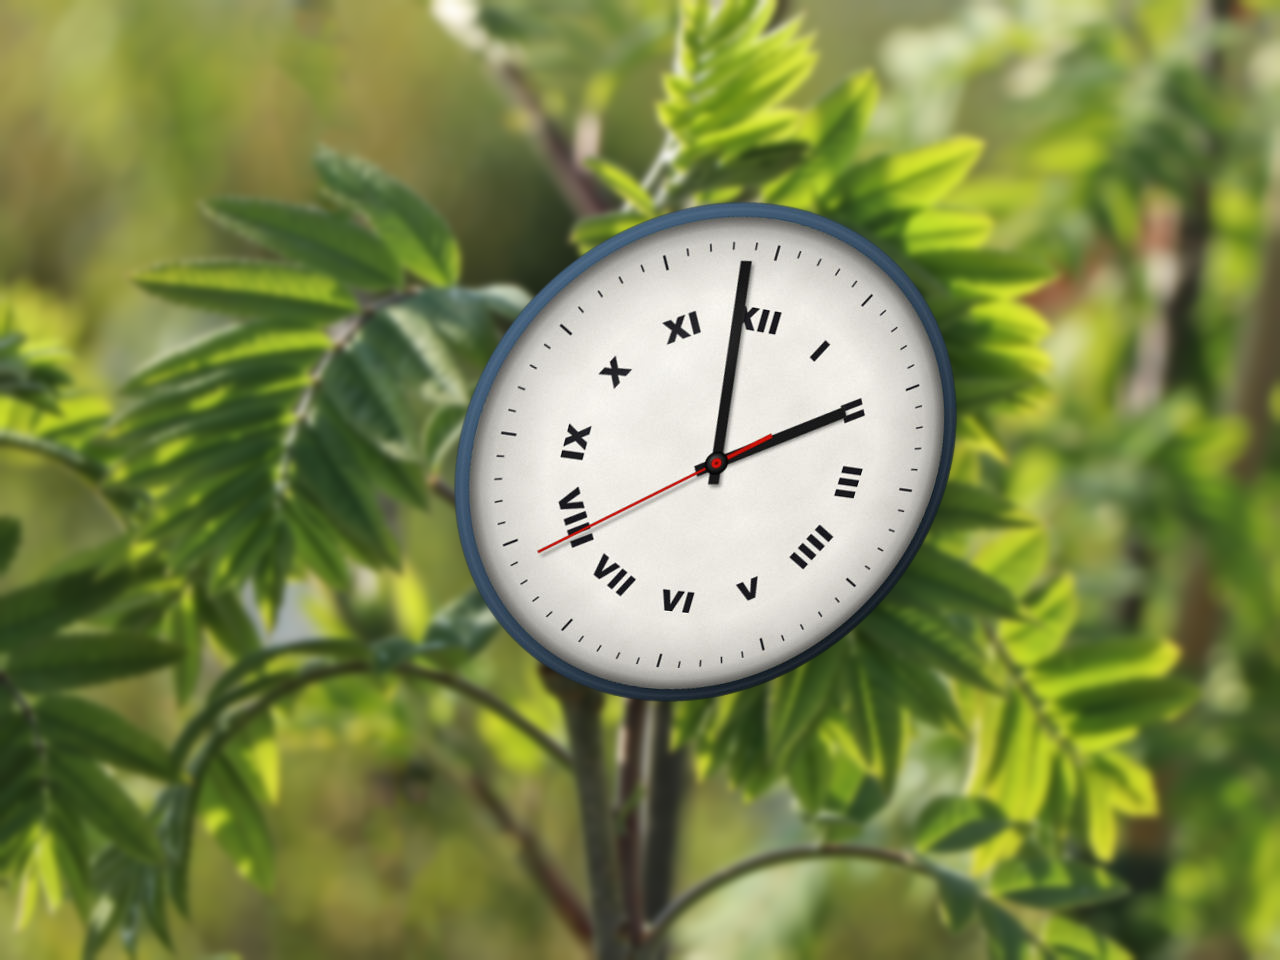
h=1 m=58 s=39
